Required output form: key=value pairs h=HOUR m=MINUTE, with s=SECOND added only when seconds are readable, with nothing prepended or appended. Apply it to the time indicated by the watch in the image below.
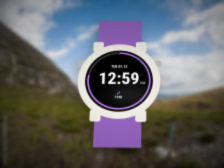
h=12 m=59
